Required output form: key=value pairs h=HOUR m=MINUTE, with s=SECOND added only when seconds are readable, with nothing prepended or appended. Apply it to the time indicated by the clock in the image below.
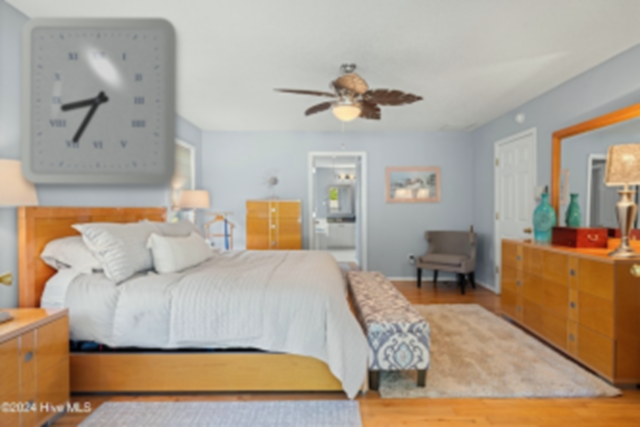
h=8 m=35
